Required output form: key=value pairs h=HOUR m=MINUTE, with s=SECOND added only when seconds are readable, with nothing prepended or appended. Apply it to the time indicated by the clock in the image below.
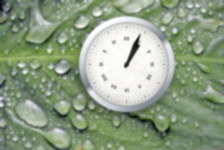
h=1 m=4
